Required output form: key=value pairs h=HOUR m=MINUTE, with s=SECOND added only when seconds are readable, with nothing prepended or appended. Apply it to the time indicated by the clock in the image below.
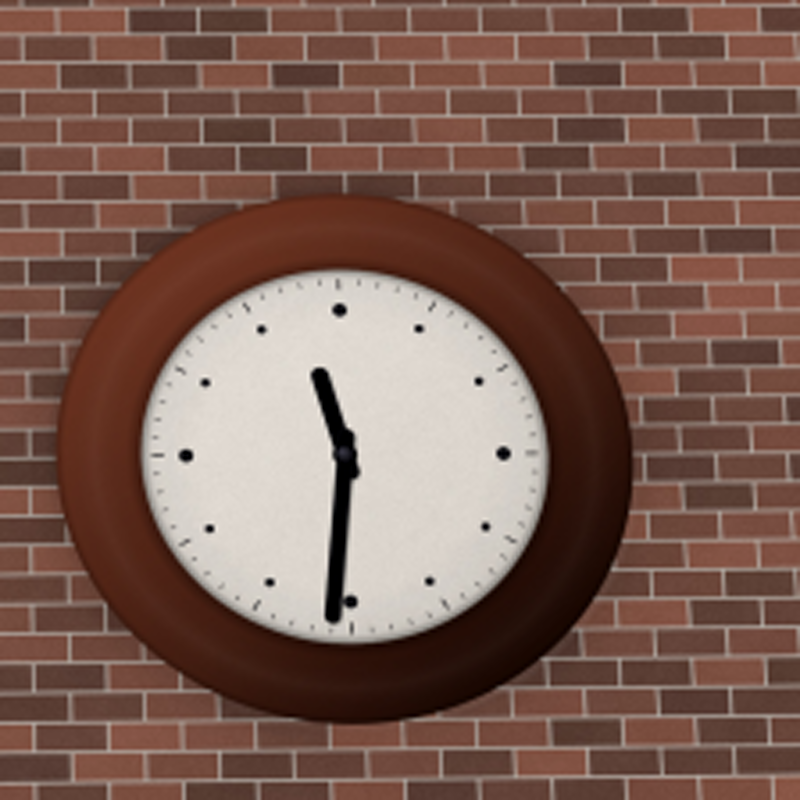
h=11 m=31
